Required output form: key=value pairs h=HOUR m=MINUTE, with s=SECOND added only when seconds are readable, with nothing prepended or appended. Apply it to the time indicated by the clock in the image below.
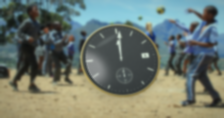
h=12 m=1
